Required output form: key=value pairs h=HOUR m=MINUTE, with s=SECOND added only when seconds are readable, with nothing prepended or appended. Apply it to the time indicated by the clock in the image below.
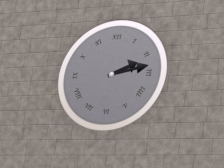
h=2 m=13
